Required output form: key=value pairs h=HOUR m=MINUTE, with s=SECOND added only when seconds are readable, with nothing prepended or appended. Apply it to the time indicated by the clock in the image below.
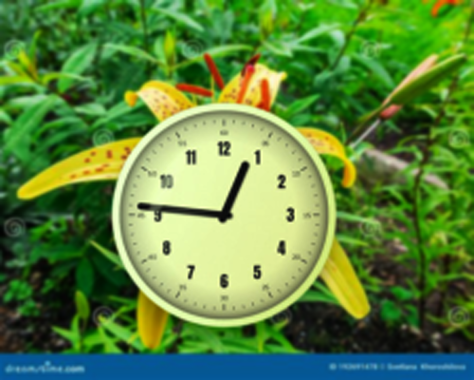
h=12 m=46
